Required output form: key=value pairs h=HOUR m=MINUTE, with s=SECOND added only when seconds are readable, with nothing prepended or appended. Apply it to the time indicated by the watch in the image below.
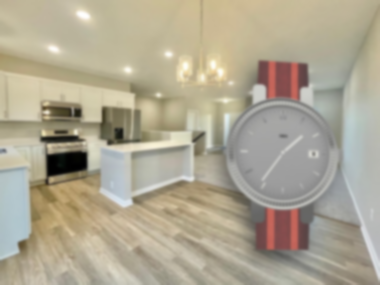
h=1 m=36
